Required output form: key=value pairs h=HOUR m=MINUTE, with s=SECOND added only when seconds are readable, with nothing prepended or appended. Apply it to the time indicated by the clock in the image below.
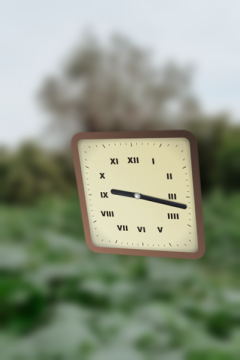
h=9 m=17
